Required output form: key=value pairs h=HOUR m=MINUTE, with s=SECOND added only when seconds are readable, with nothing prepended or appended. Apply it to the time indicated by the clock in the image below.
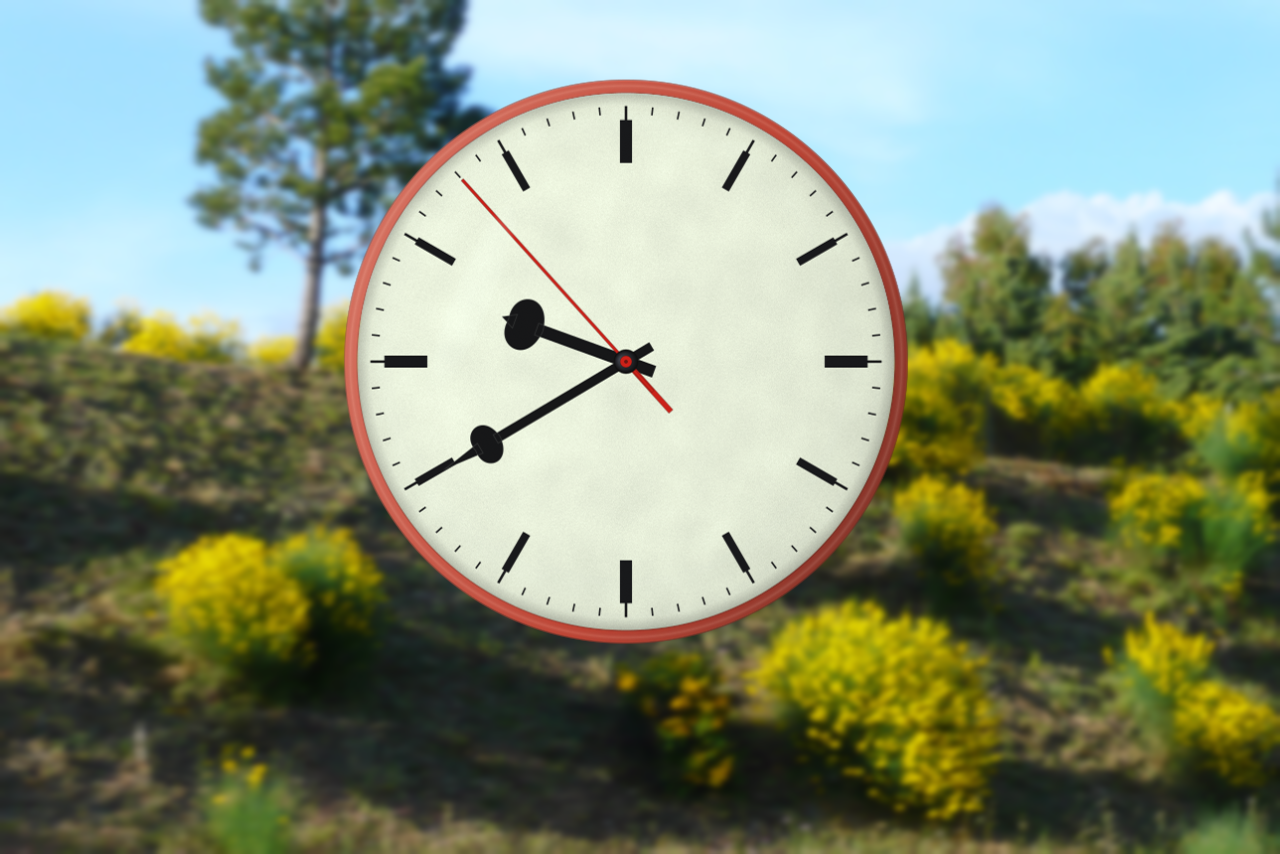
h=9 m=39 s=53
